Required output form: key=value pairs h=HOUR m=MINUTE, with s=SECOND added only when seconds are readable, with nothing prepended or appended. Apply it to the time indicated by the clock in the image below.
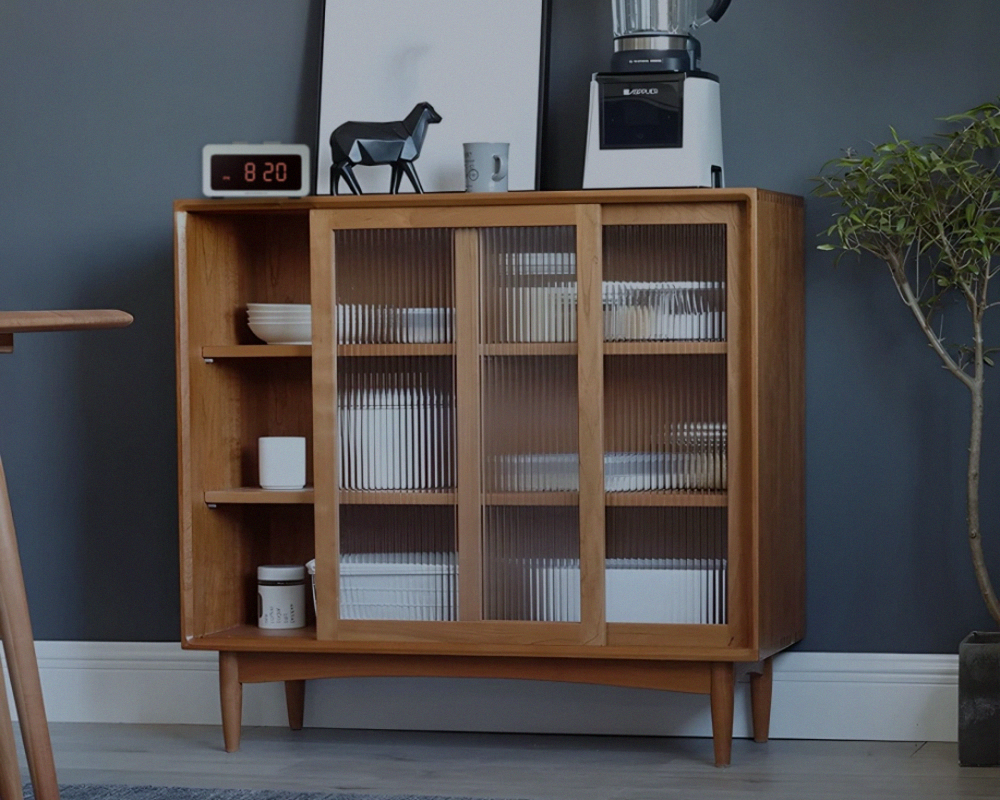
h=8 m=20
